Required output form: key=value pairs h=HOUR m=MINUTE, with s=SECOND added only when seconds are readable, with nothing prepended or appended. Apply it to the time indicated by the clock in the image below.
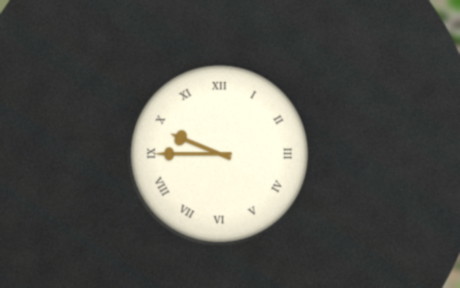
h=9 m=45
